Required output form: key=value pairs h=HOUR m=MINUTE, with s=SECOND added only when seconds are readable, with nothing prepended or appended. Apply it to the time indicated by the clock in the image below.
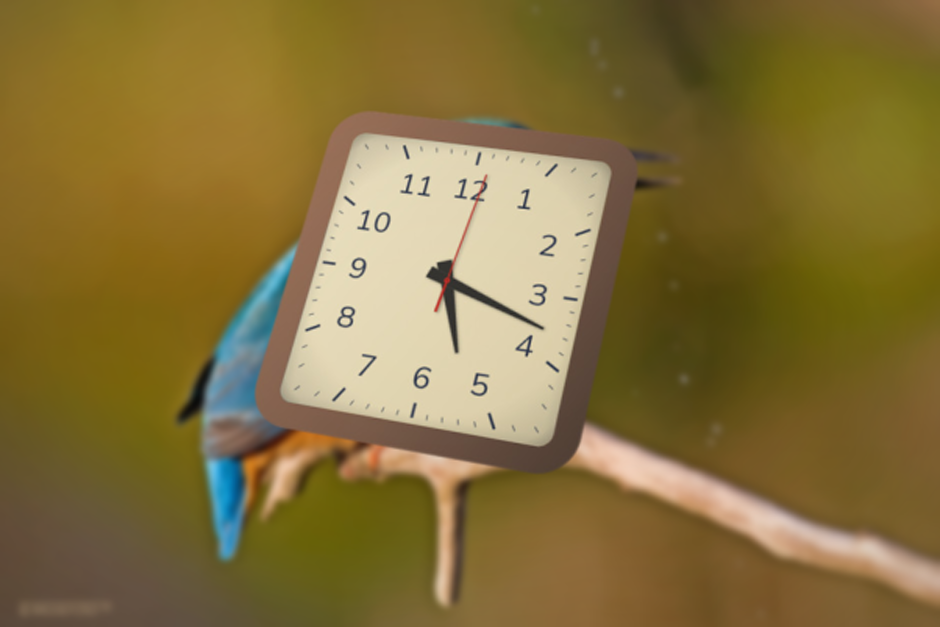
h=5 m=18 s=1
